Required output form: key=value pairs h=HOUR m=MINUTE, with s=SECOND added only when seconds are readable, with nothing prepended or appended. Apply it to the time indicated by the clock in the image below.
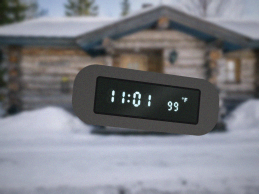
h=11 m=1
